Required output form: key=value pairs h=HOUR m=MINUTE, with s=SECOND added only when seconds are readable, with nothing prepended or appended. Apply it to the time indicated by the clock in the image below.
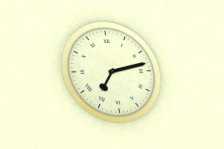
h=7 m=13
